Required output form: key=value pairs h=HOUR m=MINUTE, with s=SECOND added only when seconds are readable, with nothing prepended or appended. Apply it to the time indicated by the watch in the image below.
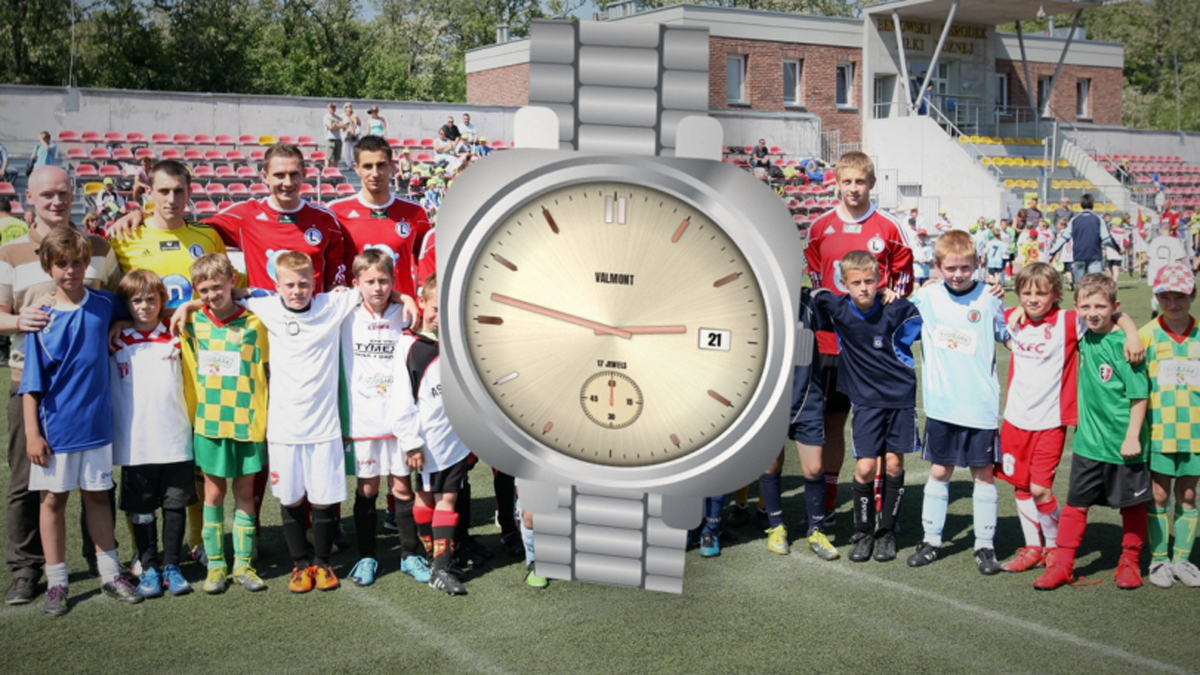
h=2 m=47
